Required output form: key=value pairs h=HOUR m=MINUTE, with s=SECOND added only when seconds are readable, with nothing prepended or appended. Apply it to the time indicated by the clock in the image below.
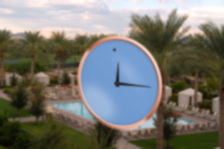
h=12 m=16
